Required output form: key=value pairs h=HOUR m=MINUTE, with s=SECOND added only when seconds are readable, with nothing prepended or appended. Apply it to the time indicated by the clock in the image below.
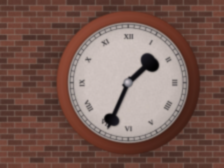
h=1 m=34
